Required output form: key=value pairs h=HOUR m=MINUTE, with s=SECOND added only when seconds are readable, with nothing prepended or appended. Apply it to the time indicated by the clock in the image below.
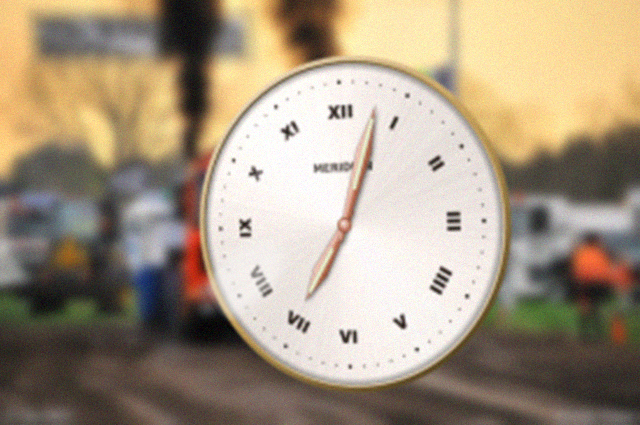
h=7 m=3
